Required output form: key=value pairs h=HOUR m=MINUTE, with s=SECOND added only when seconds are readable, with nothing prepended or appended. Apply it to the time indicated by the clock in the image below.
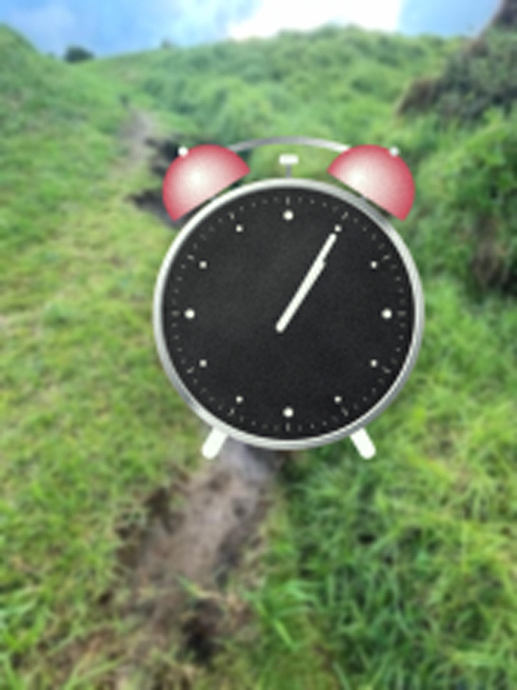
h=1 m=5
